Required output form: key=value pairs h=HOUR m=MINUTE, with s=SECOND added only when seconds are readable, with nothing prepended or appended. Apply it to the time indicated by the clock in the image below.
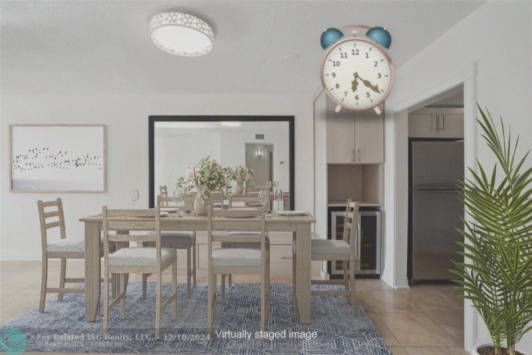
h=6 m=21
